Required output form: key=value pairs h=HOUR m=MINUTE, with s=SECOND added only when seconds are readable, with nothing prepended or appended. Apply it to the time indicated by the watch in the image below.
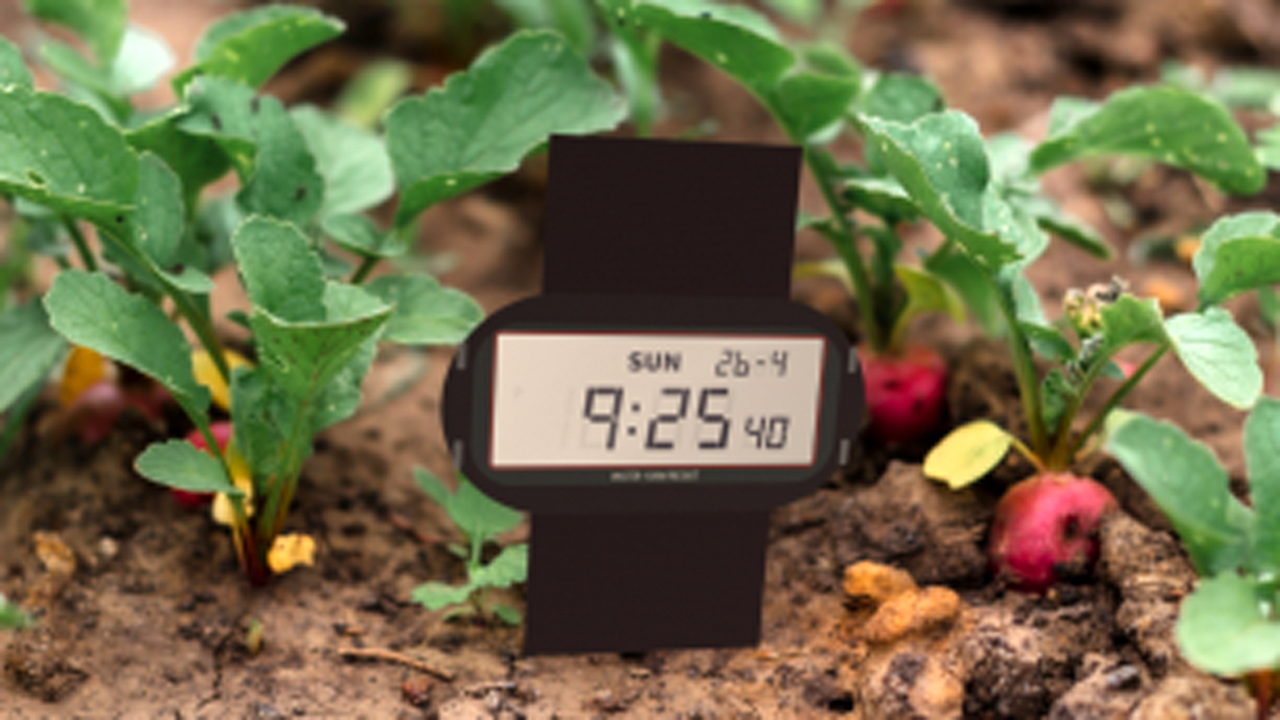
h=9 m=25 s=40
